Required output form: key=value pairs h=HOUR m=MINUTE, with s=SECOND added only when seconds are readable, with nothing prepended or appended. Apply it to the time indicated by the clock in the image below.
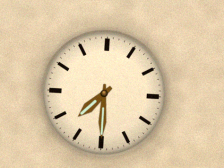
h=7 m=30
